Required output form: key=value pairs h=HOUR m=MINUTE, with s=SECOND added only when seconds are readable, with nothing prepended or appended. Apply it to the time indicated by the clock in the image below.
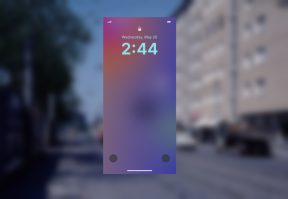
h=2 m=44
